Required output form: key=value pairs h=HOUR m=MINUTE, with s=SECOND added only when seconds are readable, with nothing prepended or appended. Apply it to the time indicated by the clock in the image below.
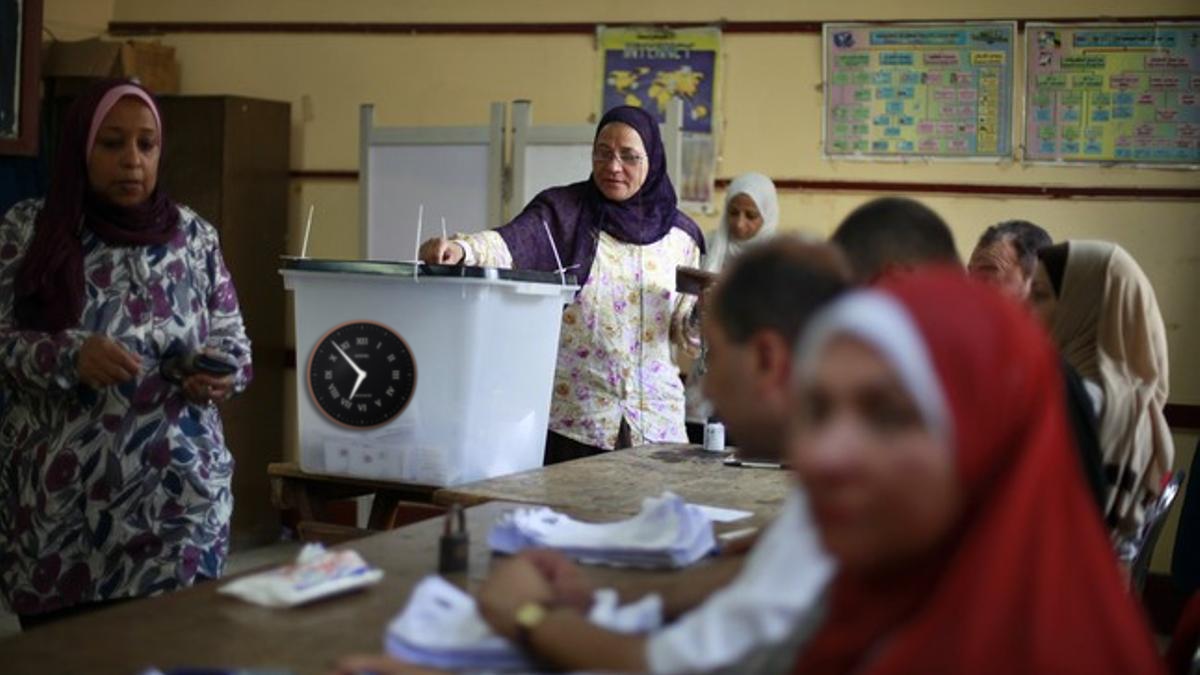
h=6 m=53
